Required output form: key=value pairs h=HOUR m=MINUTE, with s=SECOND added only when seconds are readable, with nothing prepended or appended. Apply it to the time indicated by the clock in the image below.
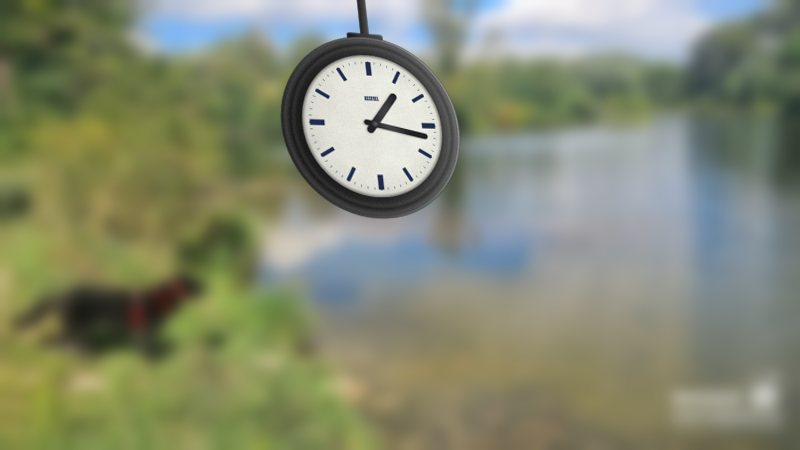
h=1 m=17
